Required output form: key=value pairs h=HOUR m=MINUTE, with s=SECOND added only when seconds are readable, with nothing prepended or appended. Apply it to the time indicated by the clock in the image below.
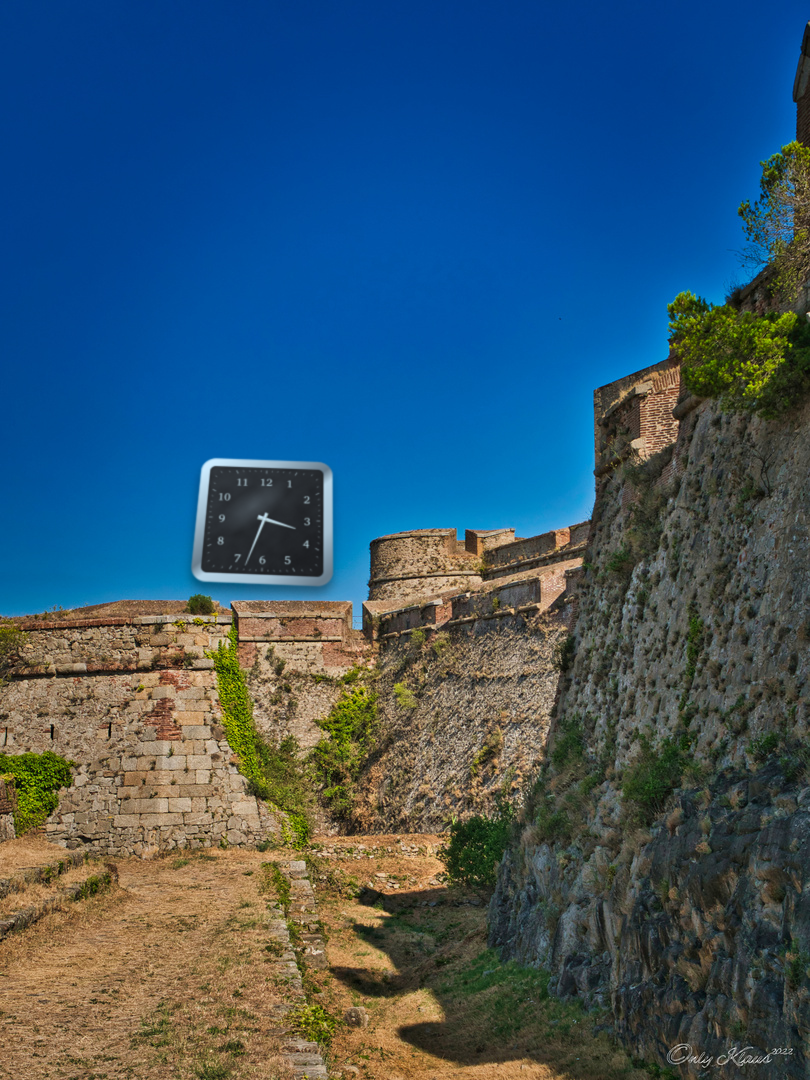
h=3 m=33
